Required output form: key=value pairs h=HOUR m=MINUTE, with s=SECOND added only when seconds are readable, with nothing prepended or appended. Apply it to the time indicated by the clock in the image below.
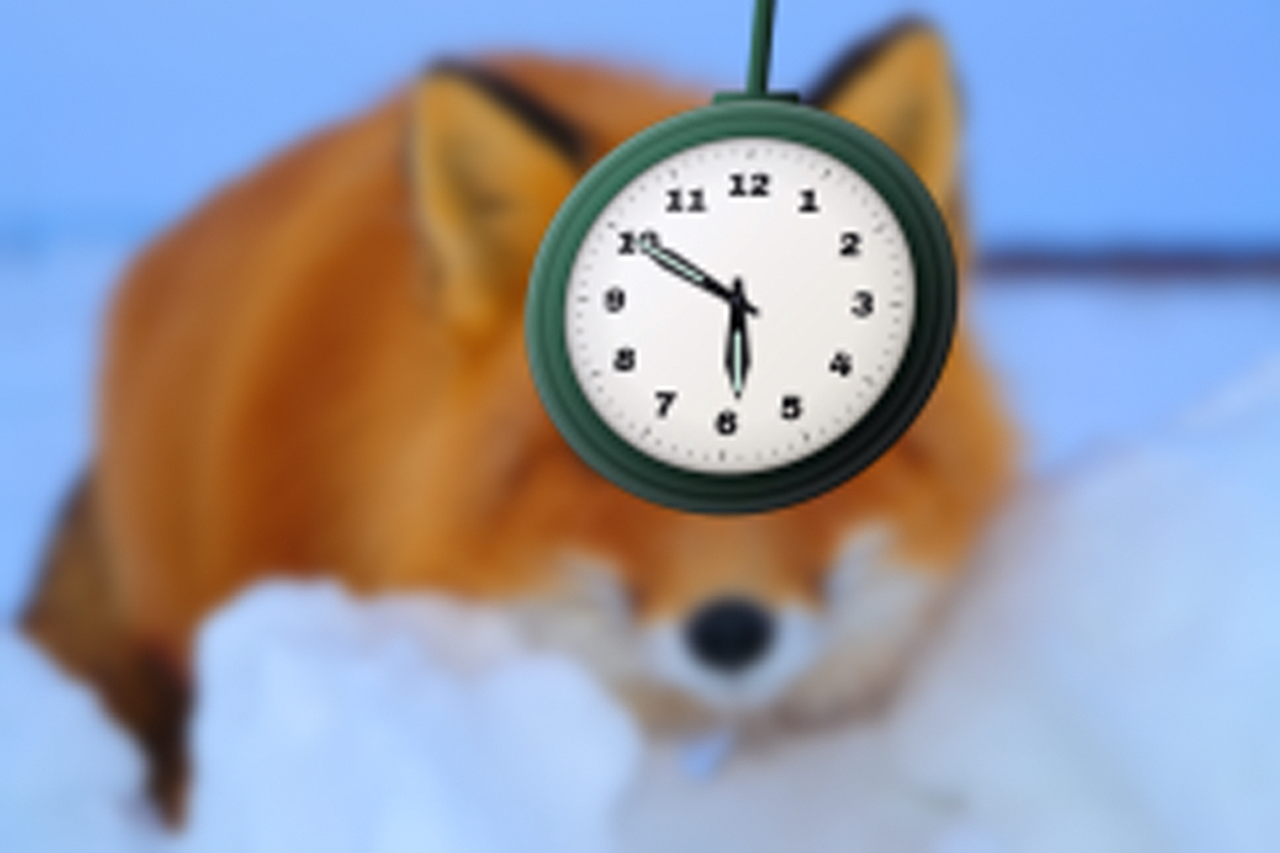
h=5 m=50
